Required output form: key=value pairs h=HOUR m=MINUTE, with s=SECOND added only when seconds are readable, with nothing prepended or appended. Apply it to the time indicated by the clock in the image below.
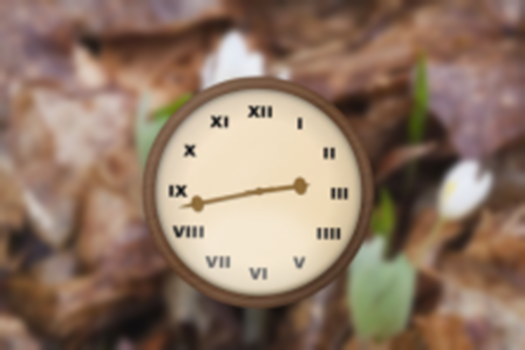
h=2 m=43
